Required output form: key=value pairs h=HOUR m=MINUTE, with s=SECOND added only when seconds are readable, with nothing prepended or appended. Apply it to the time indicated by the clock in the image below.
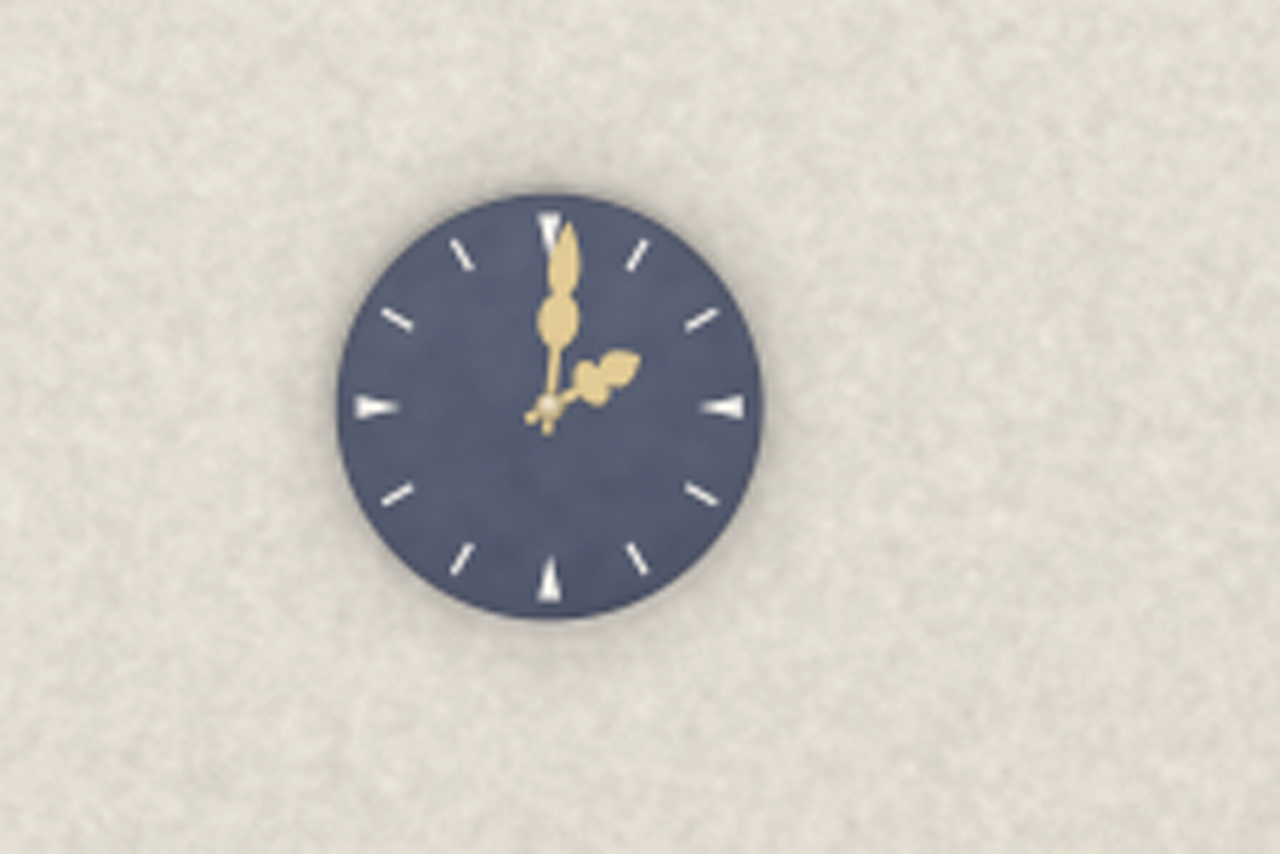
h=2 m=1
